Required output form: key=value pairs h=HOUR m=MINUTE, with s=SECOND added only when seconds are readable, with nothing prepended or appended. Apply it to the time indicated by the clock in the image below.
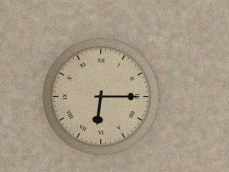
h=6 m=15
